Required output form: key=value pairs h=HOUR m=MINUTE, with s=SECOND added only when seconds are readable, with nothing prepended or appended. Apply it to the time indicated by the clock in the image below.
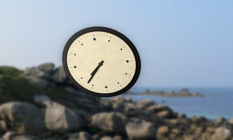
h=7 m=37
